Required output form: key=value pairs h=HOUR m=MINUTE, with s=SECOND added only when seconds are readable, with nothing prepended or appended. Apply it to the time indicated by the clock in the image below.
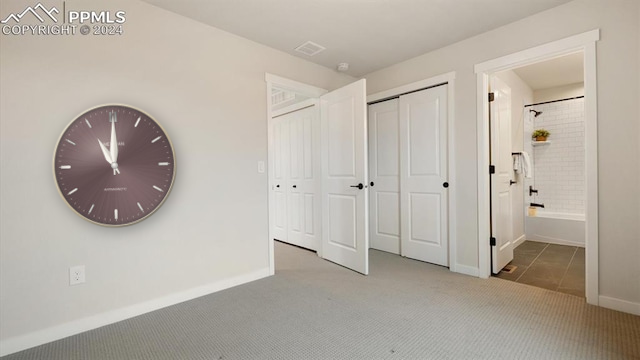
h=11 m=0
